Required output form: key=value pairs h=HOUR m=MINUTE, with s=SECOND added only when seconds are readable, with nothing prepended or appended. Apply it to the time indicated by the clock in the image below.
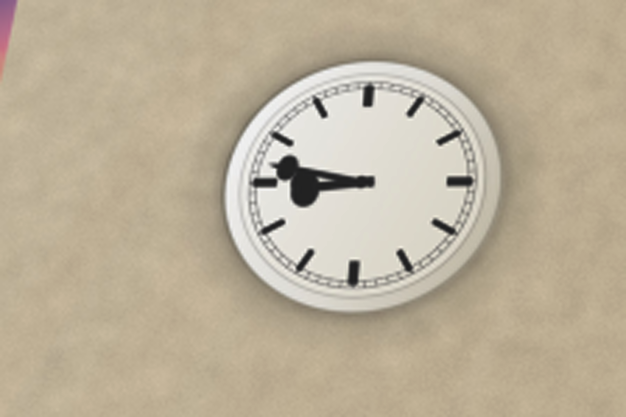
h=8 m=47
